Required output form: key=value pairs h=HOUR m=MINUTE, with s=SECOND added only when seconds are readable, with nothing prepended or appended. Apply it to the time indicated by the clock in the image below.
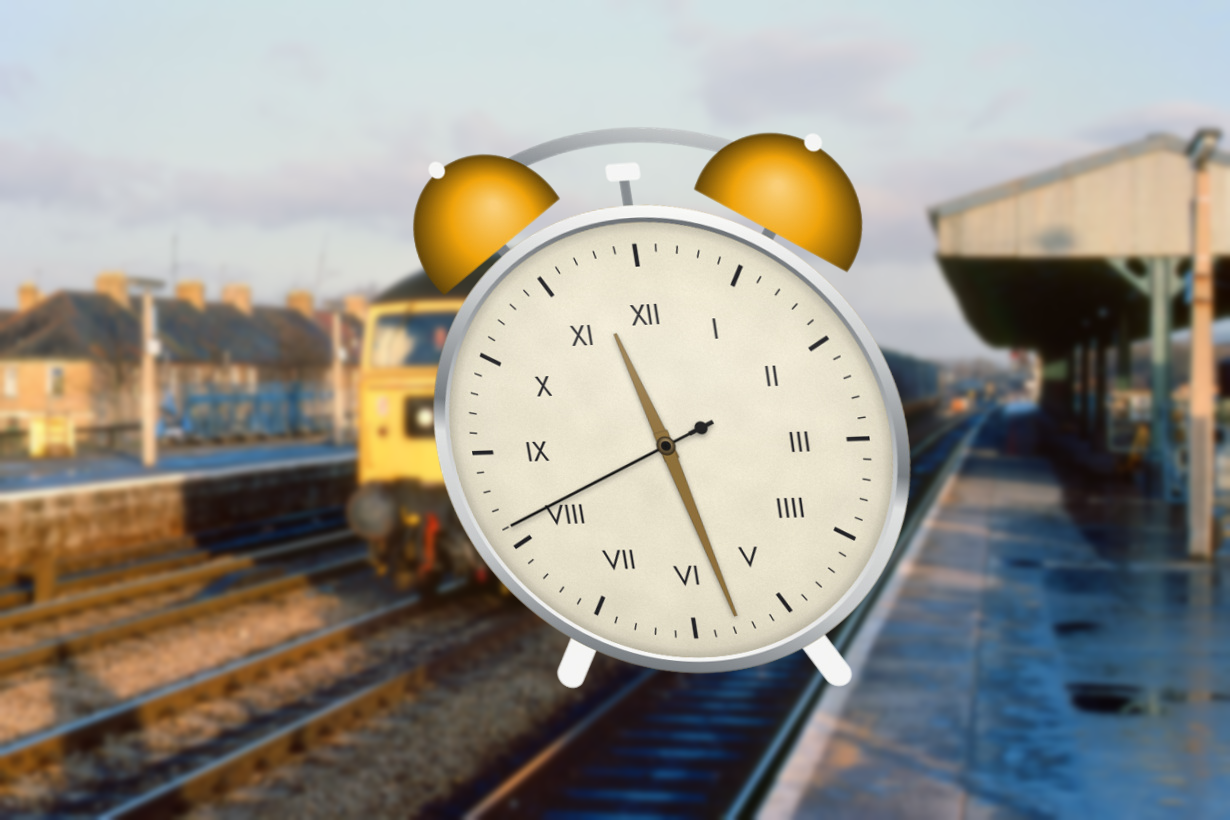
h=11 m=27 s=41
